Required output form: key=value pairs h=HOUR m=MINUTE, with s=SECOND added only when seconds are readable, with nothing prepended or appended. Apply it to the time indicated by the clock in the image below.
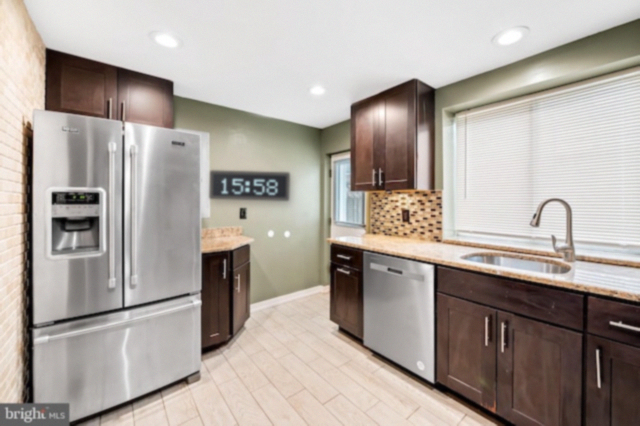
h=15 m=58
